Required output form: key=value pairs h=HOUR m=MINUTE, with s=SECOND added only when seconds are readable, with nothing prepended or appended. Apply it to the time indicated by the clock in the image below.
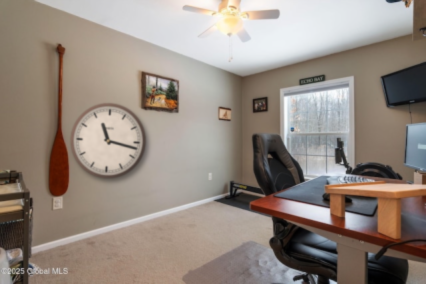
h=11 m=17
